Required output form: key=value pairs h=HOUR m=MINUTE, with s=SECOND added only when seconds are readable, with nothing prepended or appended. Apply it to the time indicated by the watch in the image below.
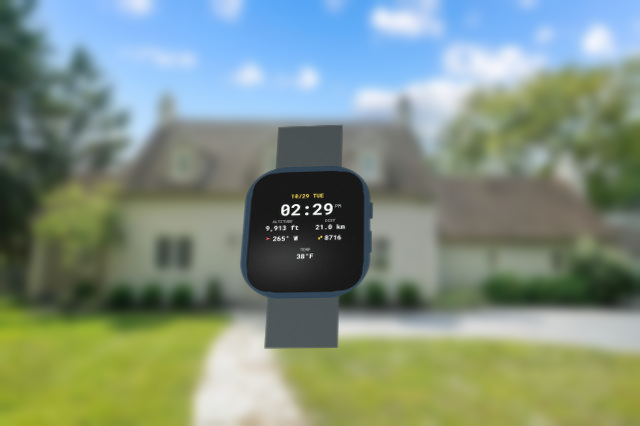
h=2 m=29
